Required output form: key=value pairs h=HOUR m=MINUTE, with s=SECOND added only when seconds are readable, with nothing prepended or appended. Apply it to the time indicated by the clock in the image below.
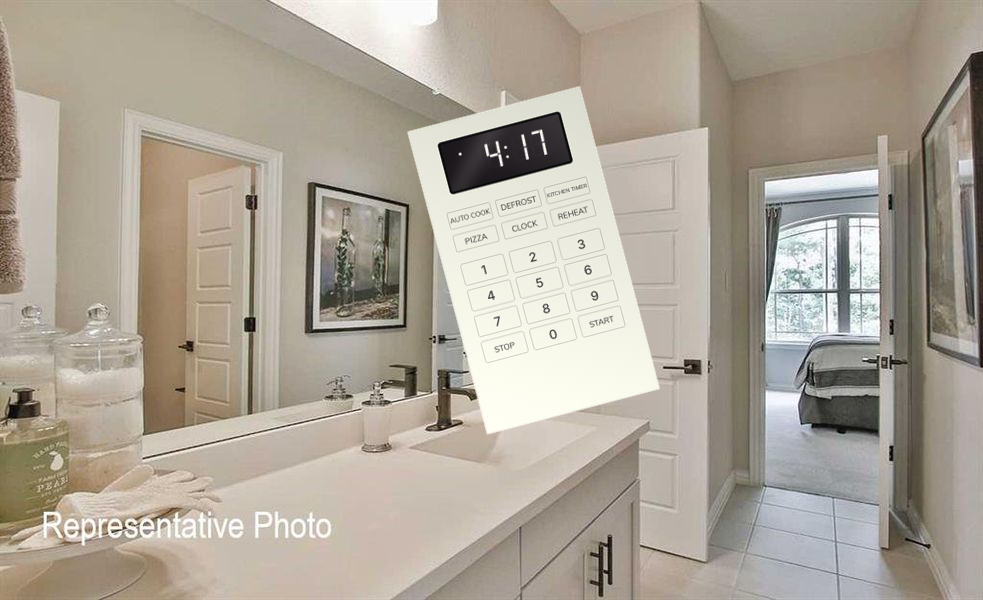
h=4 m=17
